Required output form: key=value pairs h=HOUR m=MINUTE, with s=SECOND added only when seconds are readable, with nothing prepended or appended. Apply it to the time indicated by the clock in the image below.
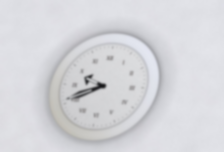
h=9 m=41
